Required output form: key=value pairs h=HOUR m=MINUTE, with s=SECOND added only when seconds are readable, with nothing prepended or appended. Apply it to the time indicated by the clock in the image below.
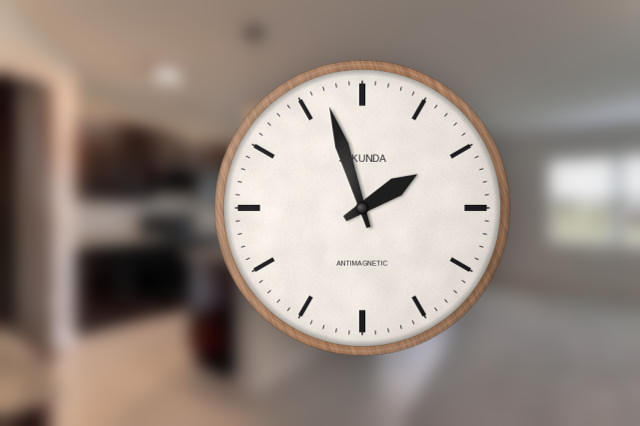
h=1 m=57
